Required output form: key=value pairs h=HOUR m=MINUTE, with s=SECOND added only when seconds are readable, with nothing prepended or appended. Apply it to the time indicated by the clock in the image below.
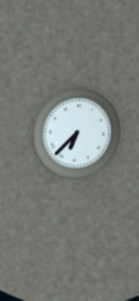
h=6 m=37
